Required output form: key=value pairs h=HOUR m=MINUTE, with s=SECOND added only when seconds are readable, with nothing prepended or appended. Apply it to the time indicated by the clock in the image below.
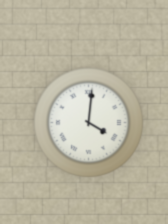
h=4 m=1
